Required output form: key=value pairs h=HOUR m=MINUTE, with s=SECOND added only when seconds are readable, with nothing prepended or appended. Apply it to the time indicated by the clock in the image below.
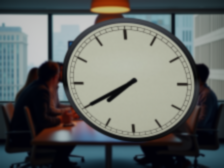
h=7 m=40
